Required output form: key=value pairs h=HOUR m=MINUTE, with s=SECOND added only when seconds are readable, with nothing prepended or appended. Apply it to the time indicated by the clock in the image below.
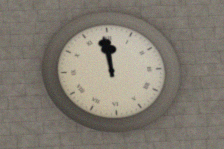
h=11 m=59
